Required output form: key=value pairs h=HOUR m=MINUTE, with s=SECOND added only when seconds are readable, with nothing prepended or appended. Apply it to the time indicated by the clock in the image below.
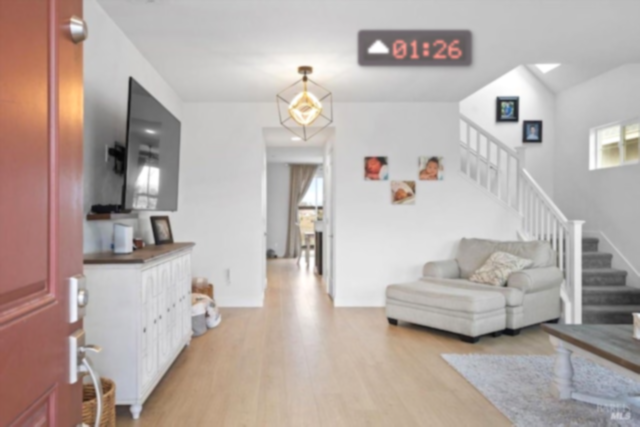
h=1 m=26
